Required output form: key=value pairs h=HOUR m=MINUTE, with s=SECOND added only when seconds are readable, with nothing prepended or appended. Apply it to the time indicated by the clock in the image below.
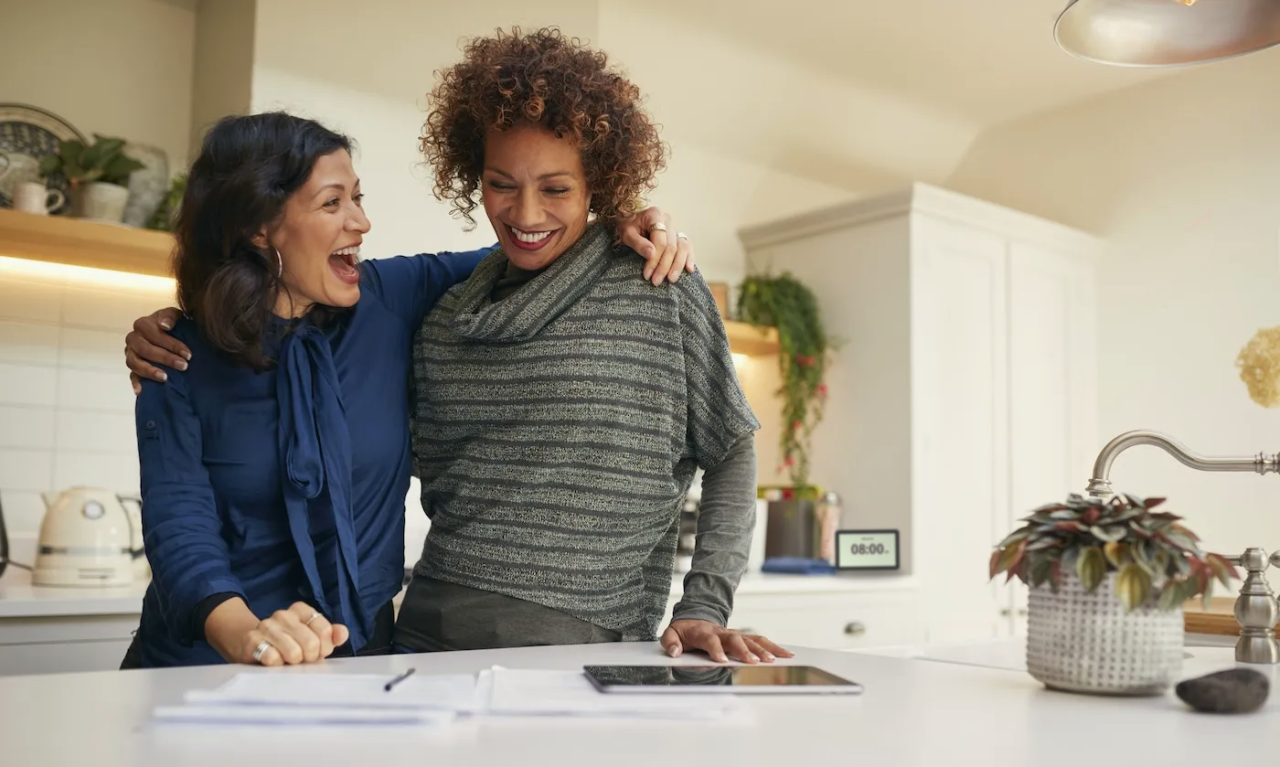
h=8 m=0
